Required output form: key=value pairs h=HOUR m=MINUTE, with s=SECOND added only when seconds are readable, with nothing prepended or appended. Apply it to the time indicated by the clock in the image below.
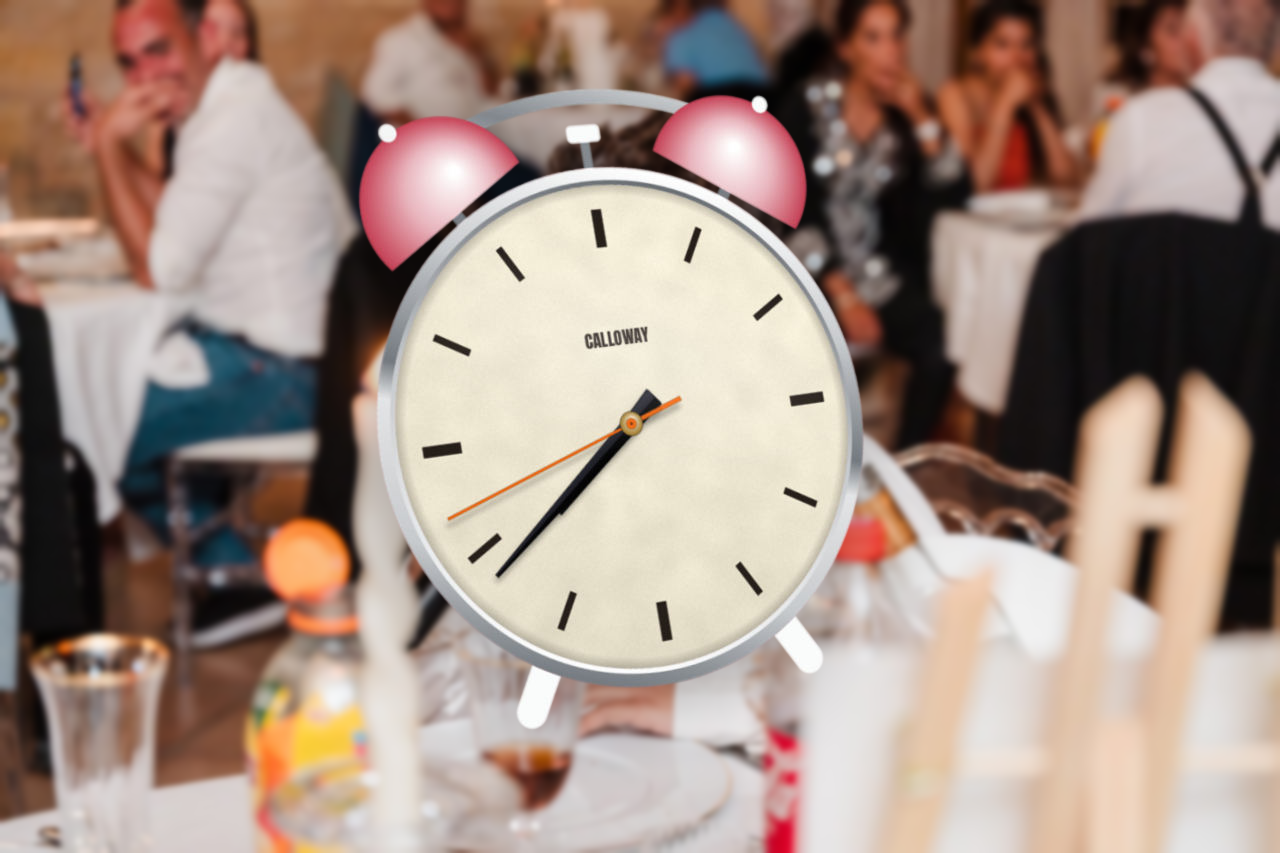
h=7 m=38 s=42
